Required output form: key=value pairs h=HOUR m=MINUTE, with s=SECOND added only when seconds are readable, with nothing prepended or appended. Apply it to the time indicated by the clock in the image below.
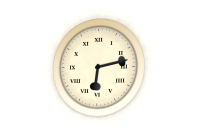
h=6 m=13
